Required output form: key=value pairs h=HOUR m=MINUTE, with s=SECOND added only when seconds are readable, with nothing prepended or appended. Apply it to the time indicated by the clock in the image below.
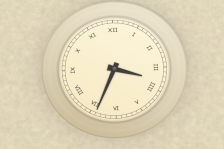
h=3 m=34
